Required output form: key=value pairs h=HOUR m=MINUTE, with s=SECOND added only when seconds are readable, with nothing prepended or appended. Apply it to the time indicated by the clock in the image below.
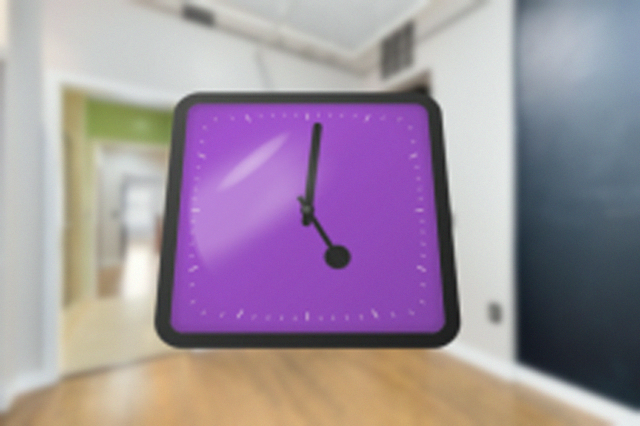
h=5 m=1
